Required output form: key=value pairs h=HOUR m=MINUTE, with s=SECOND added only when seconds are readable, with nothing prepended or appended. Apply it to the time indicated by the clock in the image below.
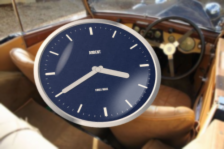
h=3 m=40
